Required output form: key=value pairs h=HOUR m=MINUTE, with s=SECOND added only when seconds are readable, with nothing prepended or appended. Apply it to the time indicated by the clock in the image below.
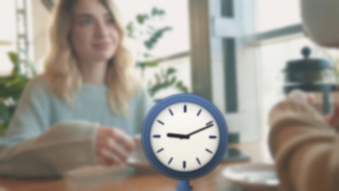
h=9 m=11
